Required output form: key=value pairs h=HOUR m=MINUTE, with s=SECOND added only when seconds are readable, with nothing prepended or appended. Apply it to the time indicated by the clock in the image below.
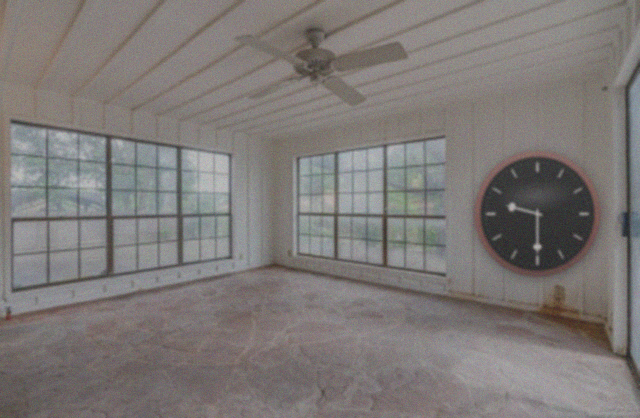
h=9 m=30
